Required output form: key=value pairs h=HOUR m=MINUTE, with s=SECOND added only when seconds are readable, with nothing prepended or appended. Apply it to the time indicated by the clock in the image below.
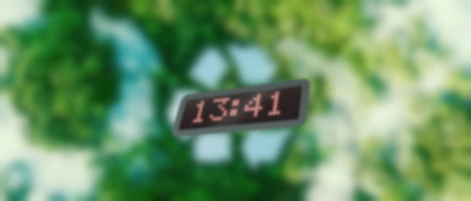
h=13 m=41
